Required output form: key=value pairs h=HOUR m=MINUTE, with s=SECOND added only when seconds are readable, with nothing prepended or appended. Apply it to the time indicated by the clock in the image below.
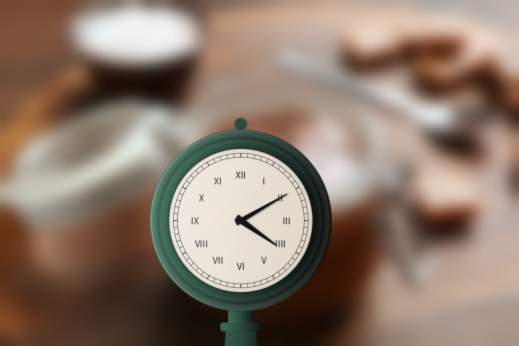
h=4 m=10
